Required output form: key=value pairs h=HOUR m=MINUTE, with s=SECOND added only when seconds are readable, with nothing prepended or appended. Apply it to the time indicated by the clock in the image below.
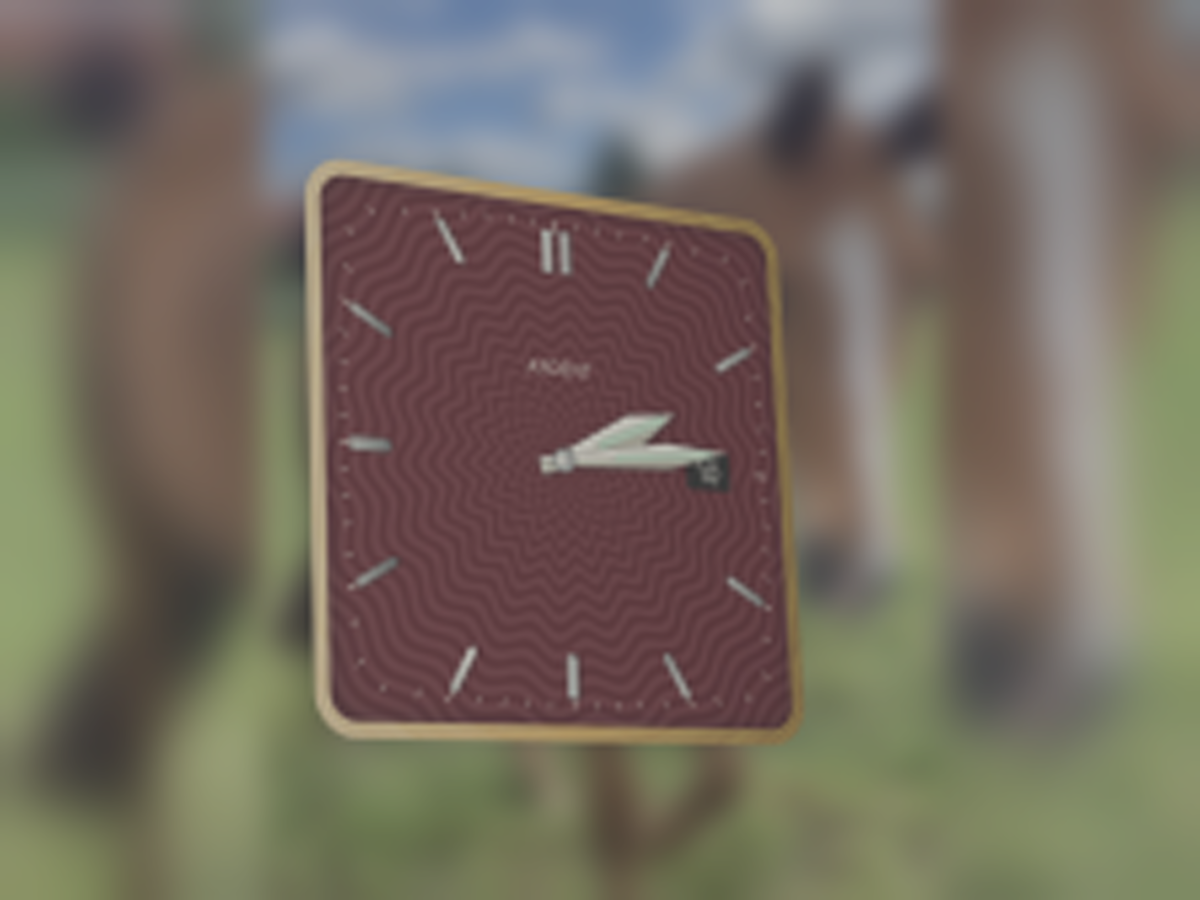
h=2 m=14
